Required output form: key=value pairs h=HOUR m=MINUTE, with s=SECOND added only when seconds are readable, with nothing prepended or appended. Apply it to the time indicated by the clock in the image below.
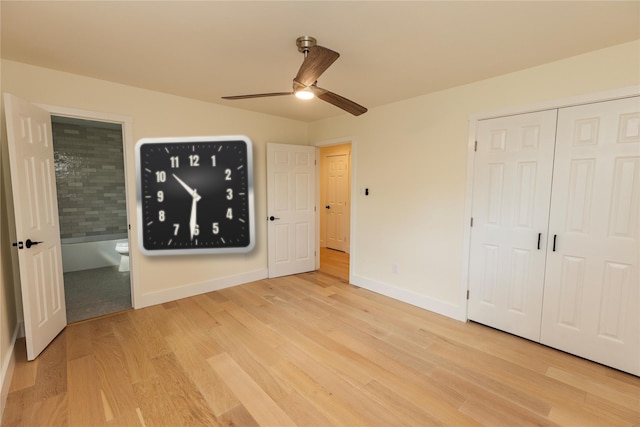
h=10 m=31
